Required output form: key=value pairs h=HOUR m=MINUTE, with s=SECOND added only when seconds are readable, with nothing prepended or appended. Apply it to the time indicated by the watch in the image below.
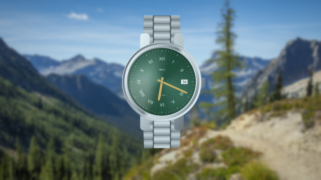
h=6 m=19
